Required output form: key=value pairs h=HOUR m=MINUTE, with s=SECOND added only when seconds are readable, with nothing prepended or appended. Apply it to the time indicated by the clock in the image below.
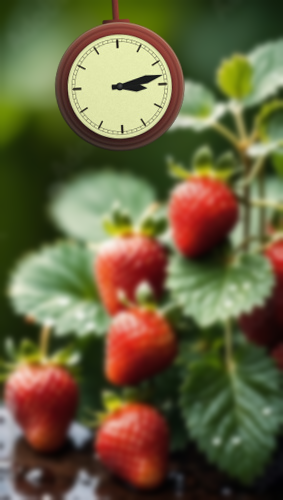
h=3 m=13
